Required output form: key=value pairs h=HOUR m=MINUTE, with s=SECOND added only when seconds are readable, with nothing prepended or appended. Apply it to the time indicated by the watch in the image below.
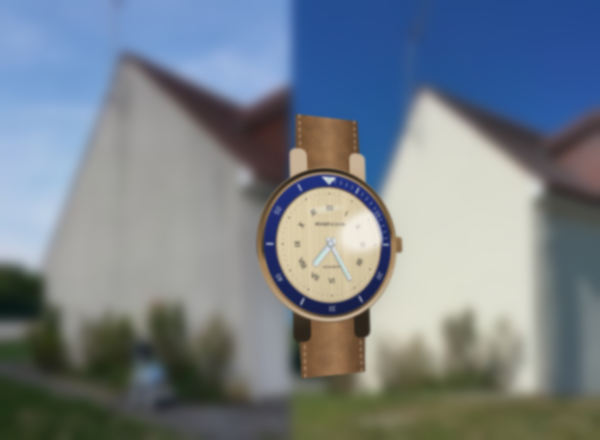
h=7 m=25
